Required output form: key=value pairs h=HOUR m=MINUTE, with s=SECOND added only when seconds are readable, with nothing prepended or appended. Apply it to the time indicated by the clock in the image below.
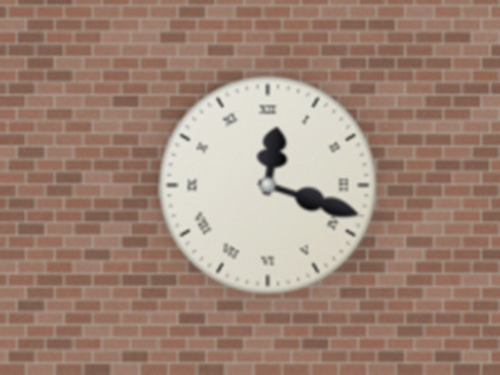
h=12 m=18
